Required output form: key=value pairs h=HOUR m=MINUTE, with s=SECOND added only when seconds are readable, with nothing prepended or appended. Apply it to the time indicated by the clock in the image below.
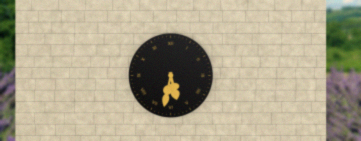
h=5 m=32
